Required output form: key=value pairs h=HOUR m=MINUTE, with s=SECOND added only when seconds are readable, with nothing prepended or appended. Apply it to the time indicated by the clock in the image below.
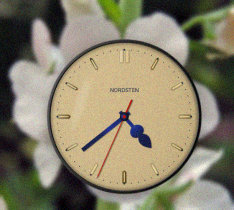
h=4 m=38 s=34
